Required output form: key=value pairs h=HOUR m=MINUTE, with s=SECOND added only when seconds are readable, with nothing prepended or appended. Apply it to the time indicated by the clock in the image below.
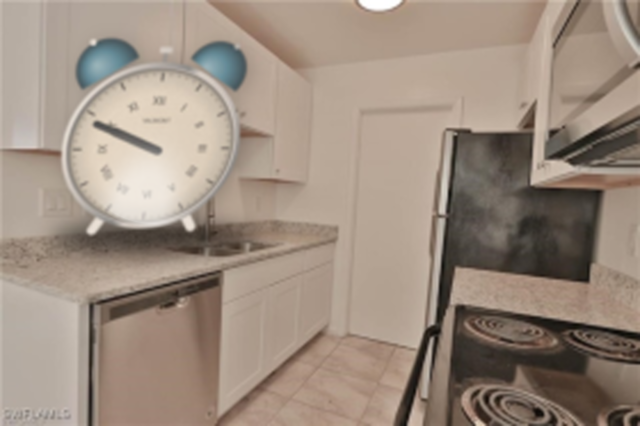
h=9 m=49
